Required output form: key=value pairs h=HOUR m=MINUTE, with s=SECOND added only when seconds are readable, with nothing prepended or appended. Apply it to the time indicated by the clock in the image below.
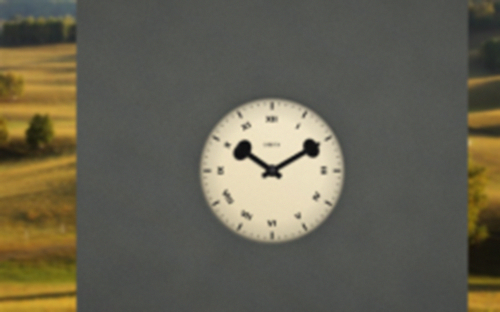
h=10 m=10
